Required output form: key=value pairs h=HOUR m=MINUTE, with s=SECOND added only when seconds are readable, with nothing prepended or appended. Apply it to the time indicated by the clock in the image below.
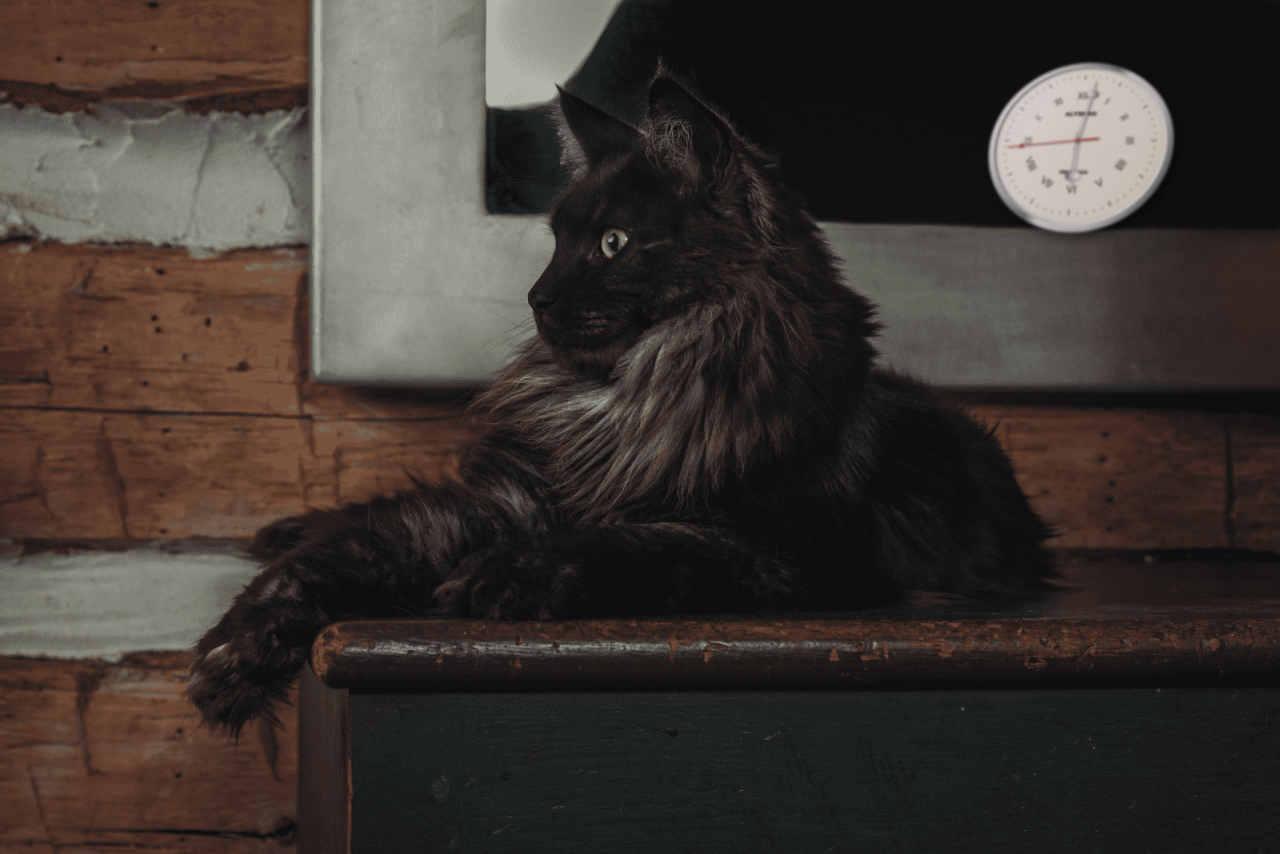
h=6 m=1 s=44
